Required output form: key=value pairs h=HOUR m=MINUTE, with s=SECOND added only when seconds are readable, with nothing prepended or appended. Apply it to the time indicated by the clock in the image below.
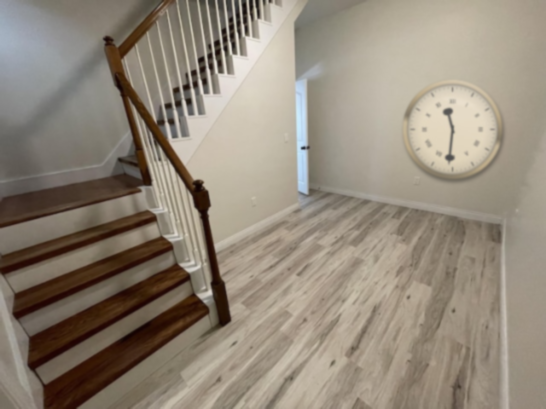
h=11 m=31
